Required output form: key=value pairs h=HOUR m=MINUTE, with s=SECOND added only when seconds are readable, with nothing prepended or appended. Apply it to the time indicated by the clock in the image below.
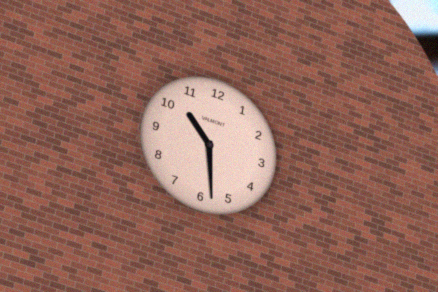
h=10 m=28
